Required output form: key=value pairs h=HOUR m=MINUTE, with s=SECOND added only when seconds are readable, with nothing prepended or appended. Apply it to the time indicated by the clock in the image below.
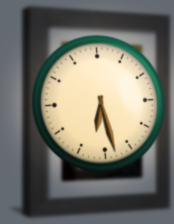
h=6 m=28
